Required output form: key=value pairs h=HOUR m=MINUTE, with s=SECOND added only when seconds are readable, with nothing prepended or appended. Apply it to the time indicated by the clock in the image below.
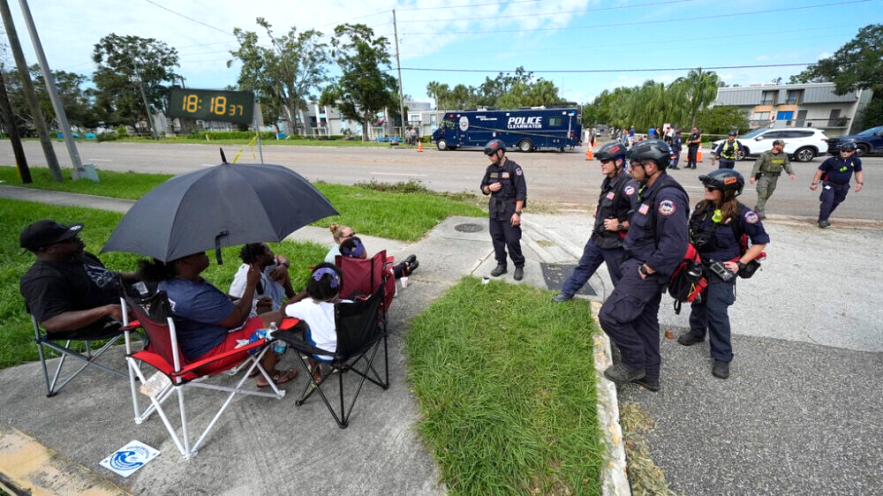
h=18 m=18 s=37
